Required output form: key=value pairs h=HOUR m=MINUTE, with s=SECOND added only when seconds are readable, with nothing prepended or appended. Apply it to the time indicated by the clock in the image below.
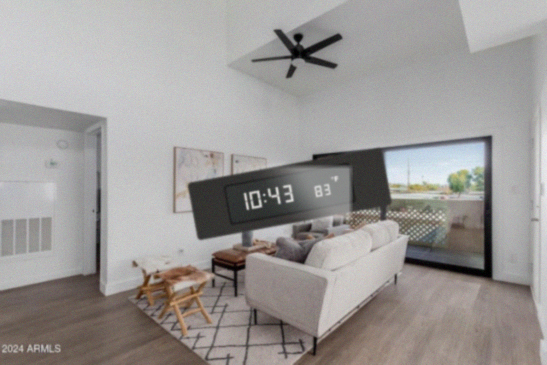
h=10 m=43
